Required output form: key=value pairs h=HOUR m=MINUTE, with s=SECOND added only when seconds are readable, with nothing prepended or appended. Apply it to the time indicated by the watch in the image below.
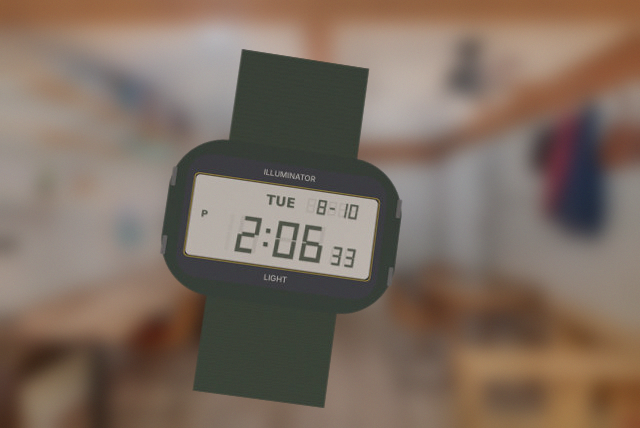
h=2 m=6 s=33
